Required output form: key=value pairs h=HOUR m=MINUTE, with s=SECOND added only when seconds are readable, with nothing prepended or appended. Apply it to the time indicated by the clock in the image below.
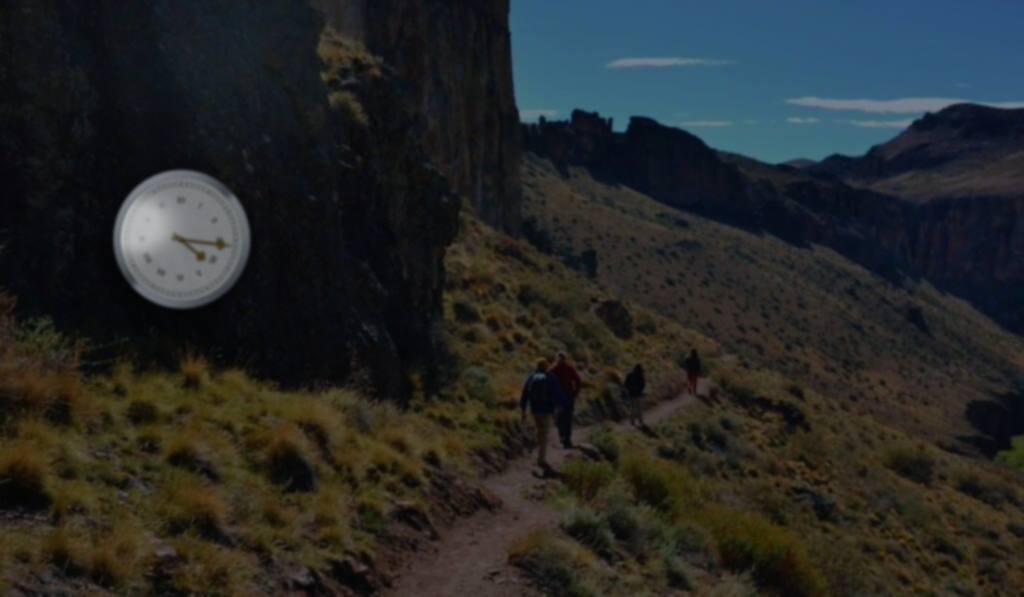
h=4 m=16
